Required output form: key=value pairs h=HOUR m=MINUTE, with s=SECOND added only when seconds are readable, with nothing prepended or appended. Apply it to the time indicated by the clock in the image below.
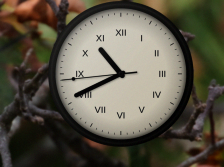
h=10 m=40 s=44
